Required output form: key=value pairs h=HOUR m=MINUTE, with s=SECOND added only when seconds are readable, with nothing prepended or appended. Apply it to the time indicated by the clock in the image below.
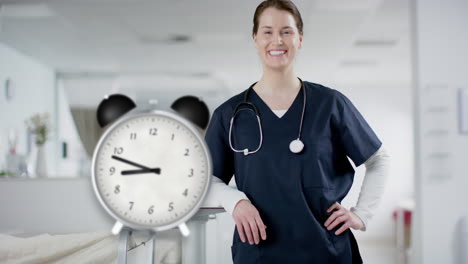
h=8 m=48
